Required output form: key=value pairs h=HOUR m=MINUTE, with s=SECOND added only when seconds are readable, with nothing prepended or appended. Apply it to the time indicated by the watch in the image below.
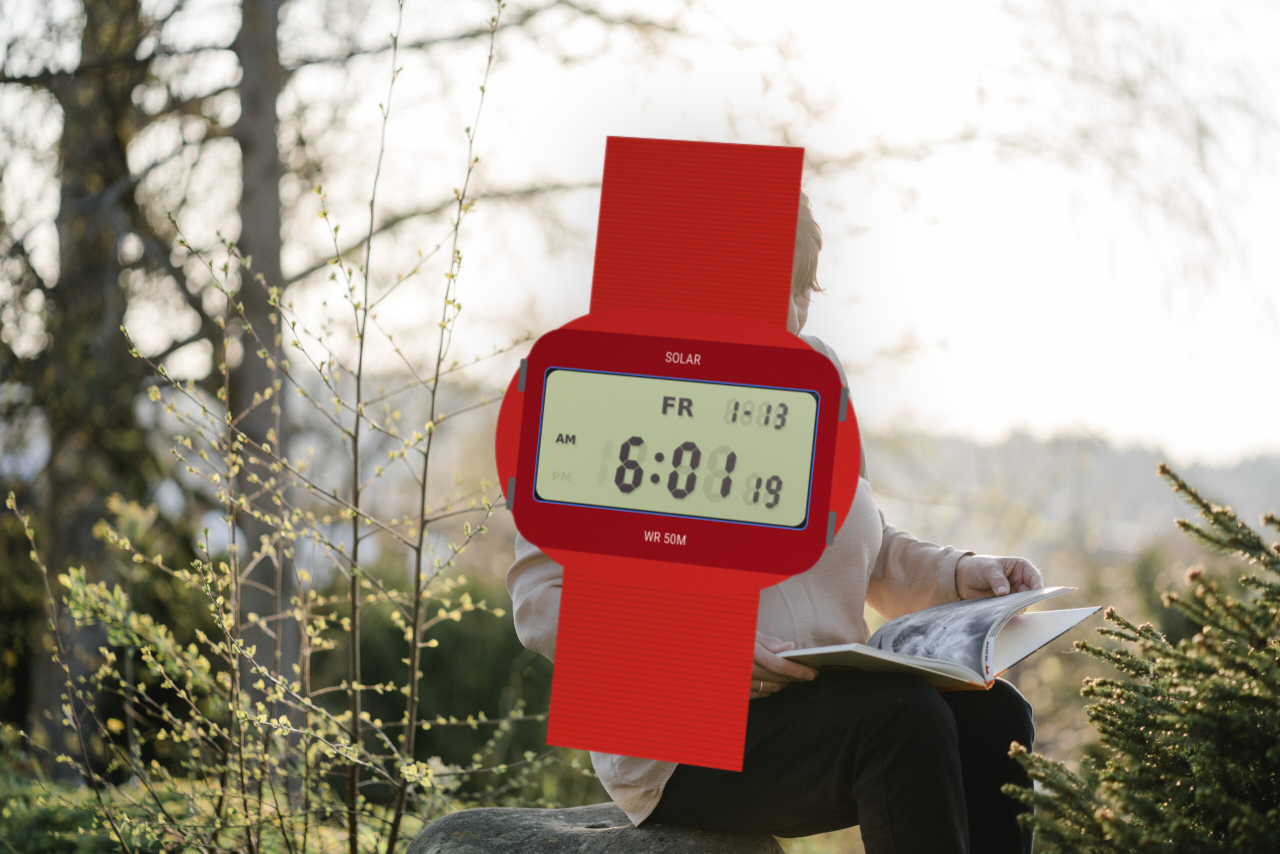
h=6 m=1 s=19
